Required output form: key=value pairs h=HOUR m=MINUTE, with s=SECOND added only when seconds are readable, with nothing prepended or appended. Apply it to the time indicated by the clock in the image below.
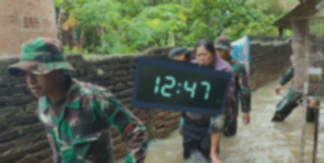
h=12 m=47
